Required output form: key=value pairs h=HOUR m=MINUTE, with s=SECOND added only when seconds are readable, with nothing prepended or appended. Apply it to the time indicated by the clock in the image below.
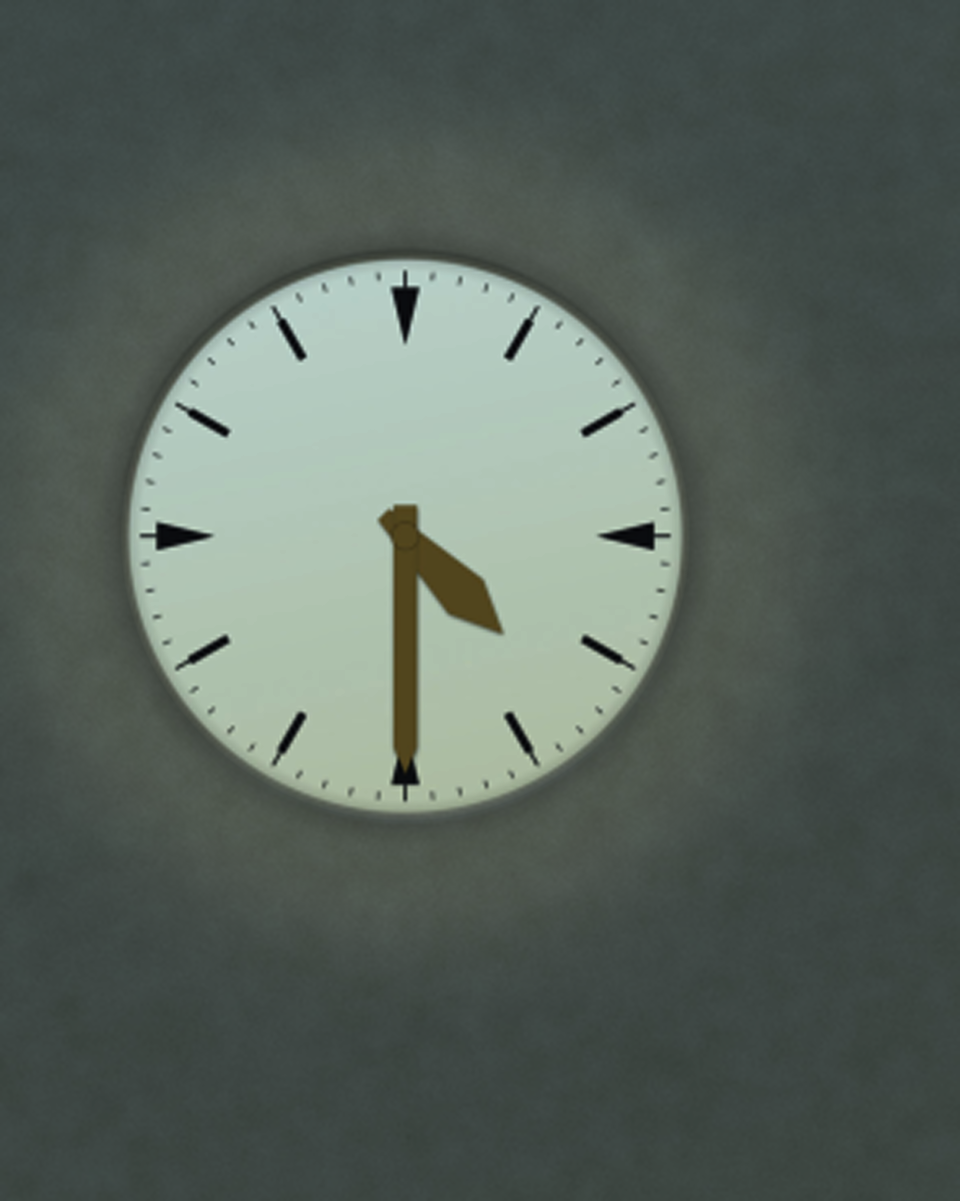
h=4 m=30
